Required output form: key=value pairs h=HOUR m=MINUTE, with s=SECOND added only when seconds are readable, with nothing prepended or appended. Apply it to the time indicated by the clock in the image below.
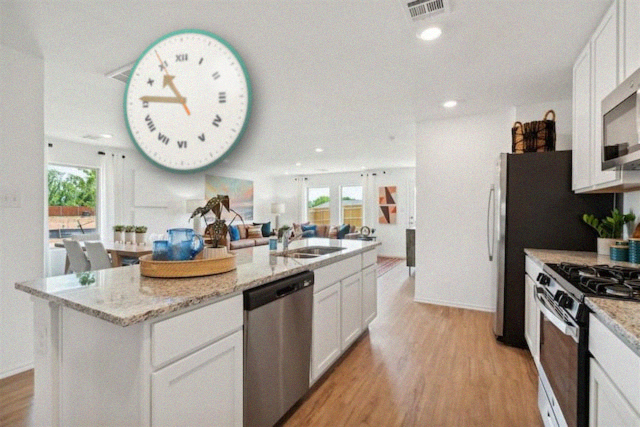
h=10 m=45 s=55
